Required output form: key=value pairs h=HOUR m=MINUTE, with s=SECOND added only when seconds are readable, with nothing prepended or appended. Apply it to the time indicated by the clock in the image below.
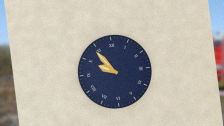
h=9 m=54
